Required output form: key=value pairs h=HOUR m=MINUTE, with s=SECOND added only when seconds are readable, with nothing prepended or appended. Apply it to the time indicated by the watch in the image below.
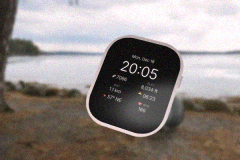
h=20 m=5
